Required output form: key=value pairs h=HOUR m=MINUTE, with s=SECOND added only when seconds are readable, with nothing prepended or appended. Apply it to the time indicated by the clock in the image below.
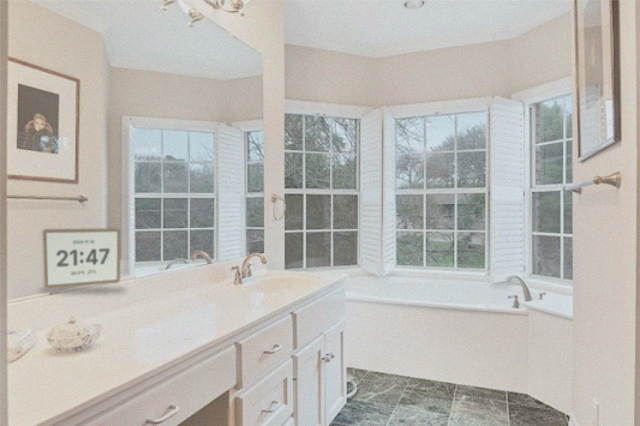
h=21 m=47
